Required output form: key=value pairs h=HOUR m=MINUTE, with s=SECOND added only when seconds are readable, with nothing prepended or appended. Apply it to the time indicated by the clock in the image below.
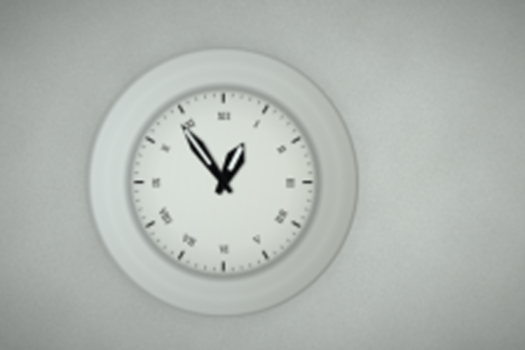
h=12 m=54
